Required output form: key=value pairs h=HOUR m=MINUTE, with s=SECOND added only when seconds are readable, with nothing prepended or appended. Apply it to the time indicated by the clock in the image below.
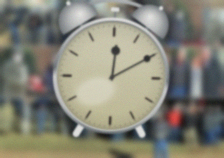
h=12 m=10
